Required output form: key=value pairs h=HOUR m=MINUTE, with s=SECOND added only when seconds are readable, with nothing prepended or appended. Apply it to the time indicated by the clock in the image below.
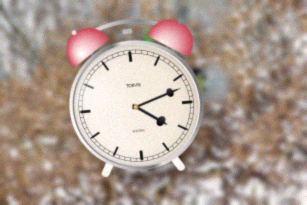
h=4 m=12
